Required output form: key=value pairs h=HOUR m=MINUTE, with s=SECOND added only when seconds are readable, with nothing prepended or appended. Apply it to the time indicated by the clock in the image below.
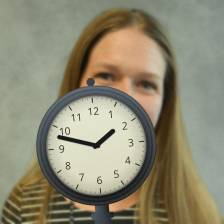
h=1 m=48
